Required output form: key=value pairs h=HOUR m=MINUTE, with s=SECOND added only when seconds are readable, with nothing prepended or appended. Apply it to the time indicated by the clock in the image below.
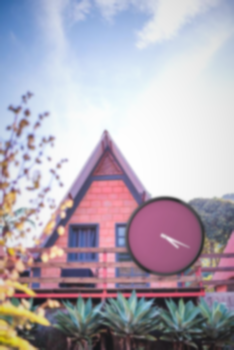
h=4 m=19
